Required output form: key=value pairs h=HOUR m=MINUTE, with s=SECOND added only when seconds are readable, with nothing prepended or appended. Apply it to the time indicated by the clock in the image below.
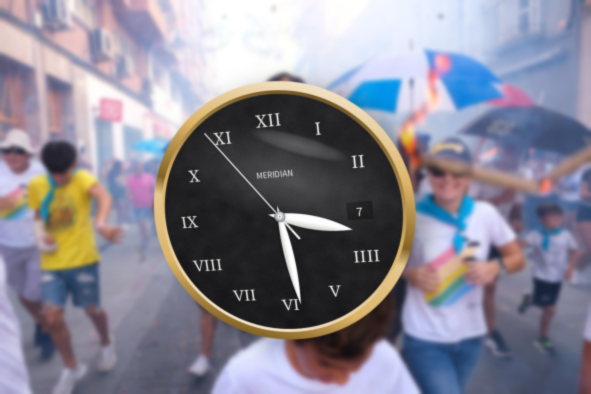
h=3 m=28 s=54
